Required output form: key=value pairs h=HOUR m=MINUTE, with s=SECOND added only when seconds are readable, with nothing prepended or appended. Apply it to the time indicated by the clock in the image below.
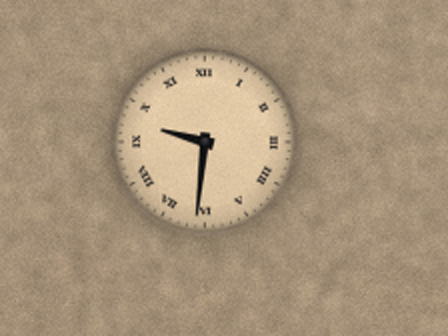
h=9 m=31
